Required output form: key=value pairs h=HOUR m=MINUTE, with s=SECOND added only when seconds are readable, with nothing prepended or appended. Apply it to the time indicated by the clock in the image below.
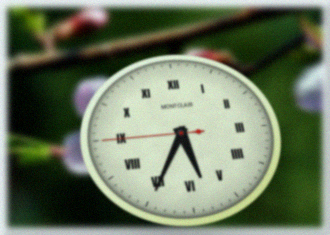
h=5 m=34 s=45
